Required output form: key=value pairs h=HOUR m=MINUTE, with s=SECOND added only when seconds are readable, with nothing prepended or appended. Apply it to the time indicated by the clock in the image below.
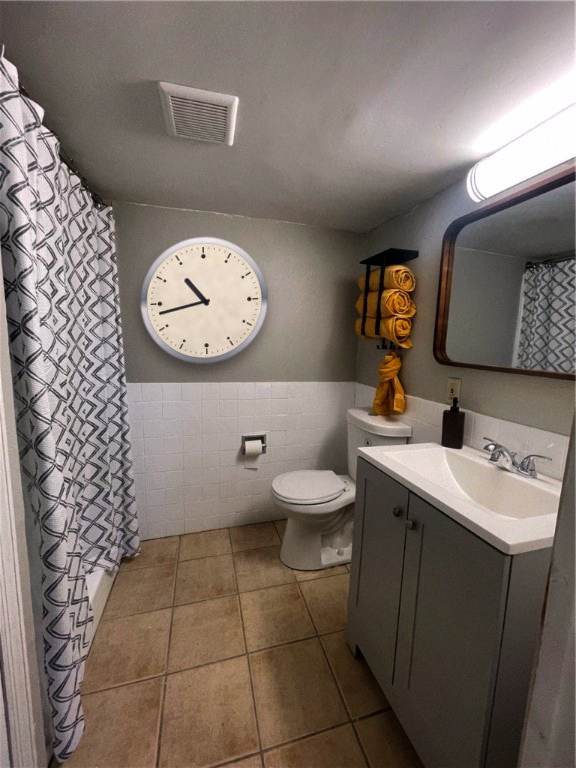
h=10 m=43
